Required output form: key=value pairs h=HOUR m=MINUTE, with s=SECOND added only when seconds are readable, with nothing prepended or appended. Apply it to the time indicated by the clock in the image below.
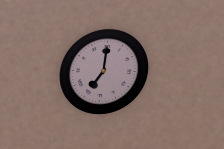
h=7 m=0
